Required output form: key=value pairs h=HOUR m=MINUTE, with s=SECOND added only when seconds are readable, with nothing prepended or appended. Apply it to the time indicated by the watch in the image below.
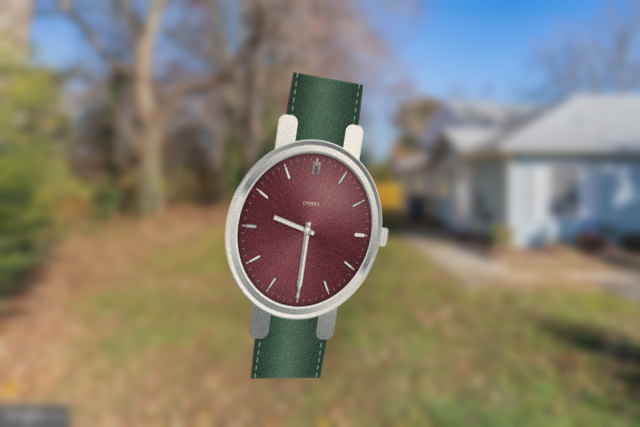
h=9 m=30
